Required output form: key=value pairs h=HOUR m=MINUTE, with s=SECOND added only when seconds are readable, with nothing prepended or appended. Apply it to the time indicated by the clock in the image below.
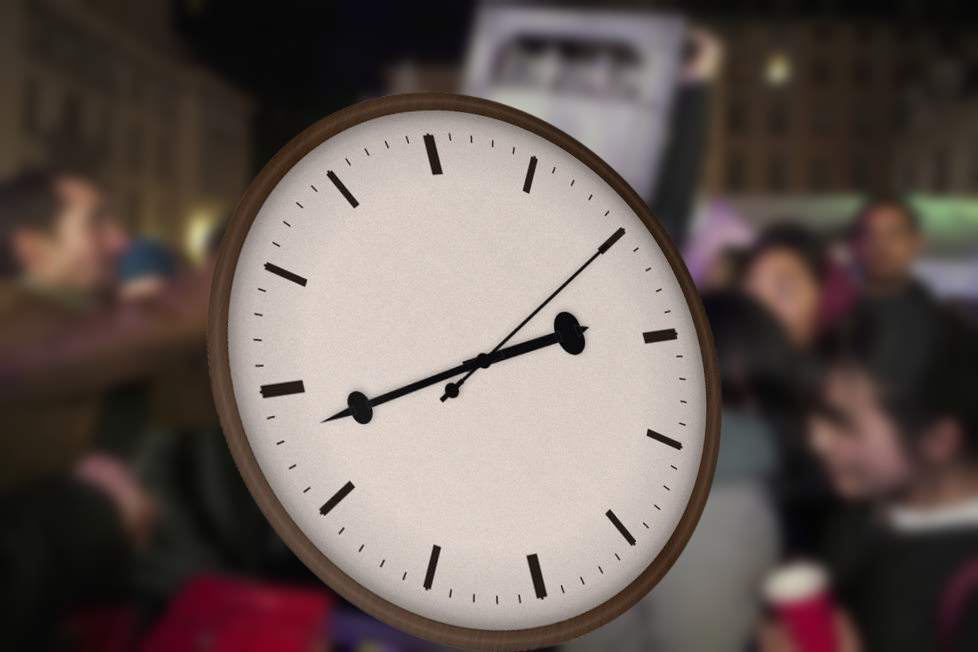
h=2 m=43 s=10
